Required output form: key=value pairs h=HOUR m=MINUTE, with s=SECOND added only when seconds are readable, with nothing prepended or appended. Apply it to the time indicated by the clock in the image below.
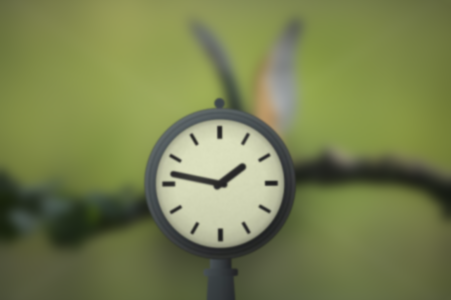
h=1 m=47
